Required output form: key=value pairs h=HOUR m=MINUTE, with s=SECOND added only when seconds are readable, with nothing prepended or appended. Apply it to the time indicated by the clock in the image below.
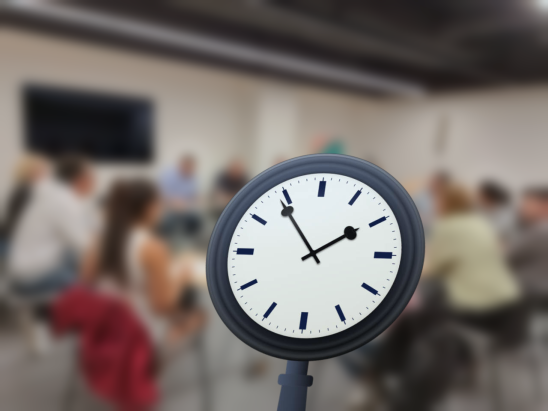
h=1 m=54
